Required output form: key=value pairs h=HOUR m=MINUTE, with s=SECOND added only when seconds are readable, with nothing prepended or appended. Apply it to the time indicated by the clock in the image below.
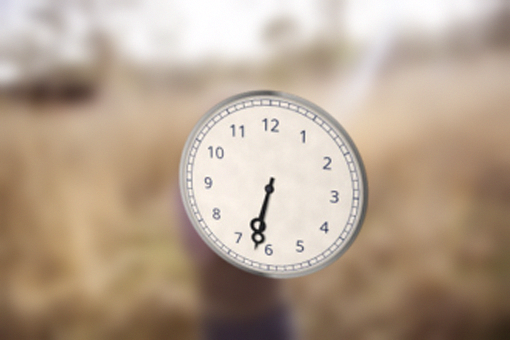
h=6 m=32
